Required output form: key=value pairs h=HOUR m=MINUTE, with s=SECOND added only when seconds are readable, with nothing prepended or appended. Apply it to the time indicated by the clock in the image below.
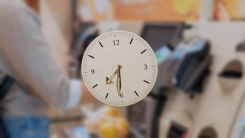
h=7 m=31
